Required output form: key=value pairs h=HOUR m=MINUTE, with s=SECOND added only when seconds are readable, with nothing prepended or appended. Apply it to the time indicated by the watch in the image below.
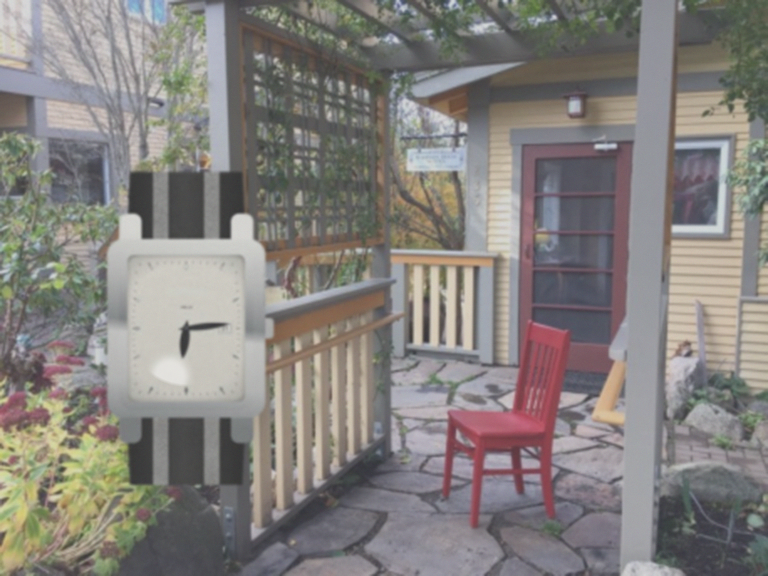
h=6 m=14
